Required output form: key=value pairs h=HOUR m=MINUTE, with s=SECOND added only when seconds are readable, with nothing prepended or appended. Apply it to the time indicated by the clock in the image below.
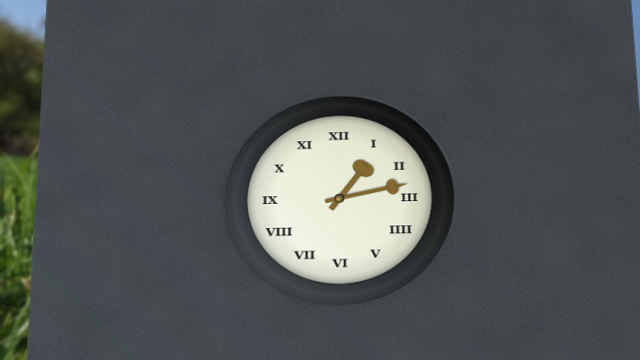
h=1 m=13
